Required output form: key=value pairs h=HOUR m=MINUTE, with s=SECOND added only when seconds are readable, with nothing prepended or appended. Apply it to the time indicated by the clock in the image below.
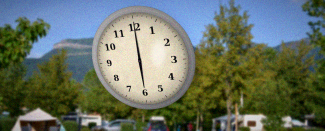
h=6 m=0
